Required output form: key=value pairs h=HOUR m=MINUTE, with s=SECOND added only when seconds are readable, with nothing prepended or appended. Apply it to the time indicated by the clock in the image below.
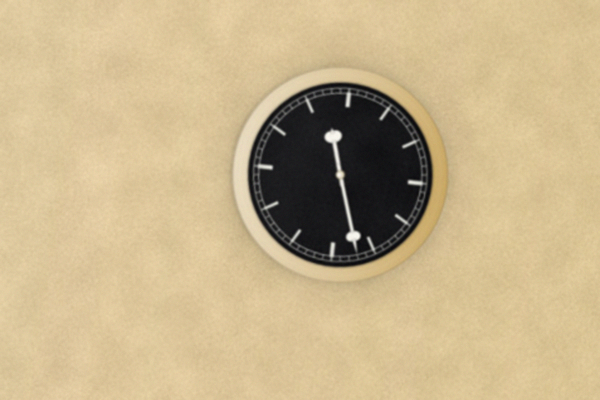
h=11 m=27
